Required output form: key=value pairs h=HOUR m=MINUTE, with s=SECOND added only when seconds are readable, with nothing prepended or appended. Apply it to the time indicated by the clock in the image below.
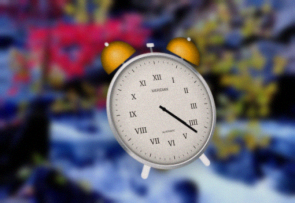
h=4 m=22
